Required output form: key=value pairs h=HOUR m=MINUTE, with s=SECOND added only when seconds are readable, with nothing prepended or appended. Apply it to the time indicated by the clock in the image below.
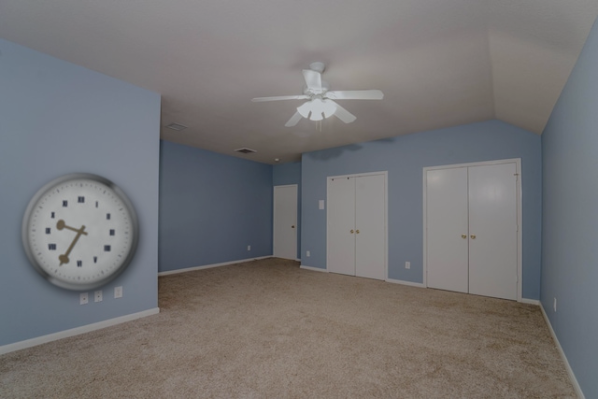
h=9 m=35
